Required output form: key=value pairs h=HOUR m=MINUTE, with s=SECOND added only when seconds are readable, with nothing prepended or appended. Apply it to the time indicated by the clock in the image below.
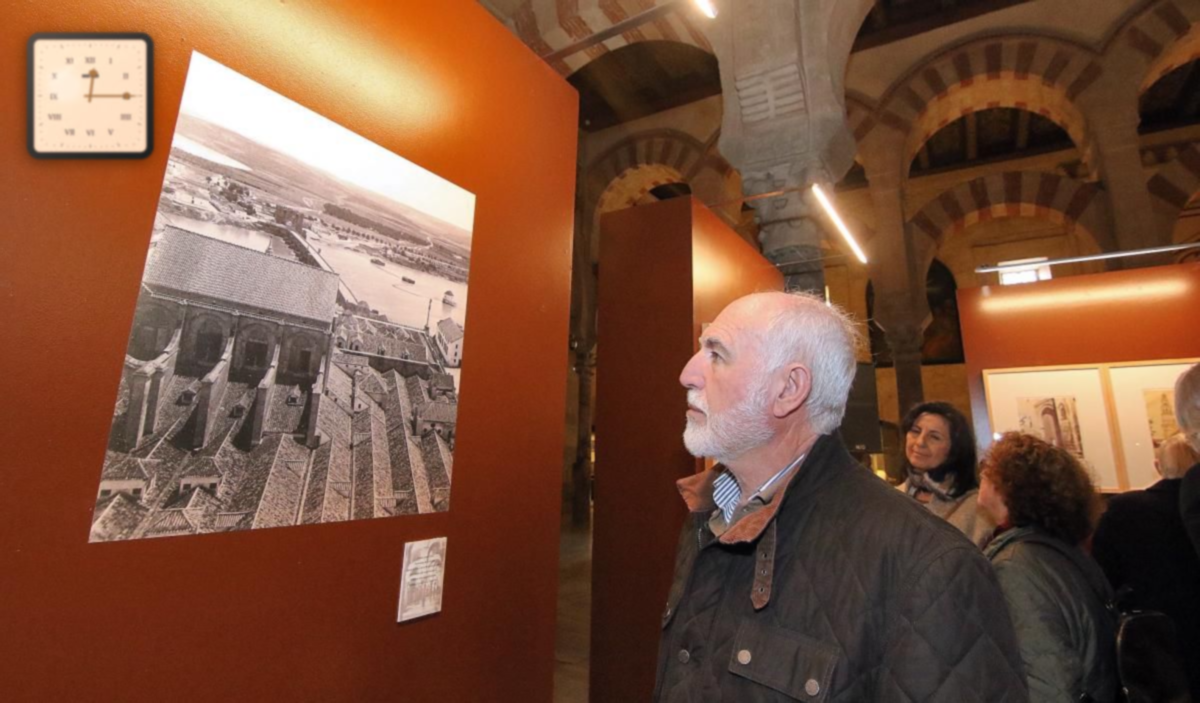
h=12 m=15
